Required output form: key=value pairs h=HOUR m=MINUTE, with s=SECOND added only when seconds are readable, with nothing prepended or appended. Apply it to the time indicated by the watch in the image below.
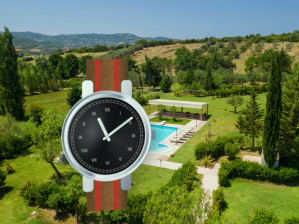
h=11 m=9
